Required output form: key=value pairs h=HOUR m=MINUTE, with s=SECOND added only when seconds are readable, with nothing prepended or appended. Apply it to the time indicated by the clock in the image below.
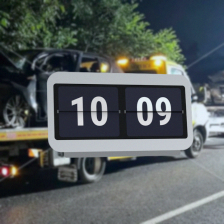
h=10 m=9
